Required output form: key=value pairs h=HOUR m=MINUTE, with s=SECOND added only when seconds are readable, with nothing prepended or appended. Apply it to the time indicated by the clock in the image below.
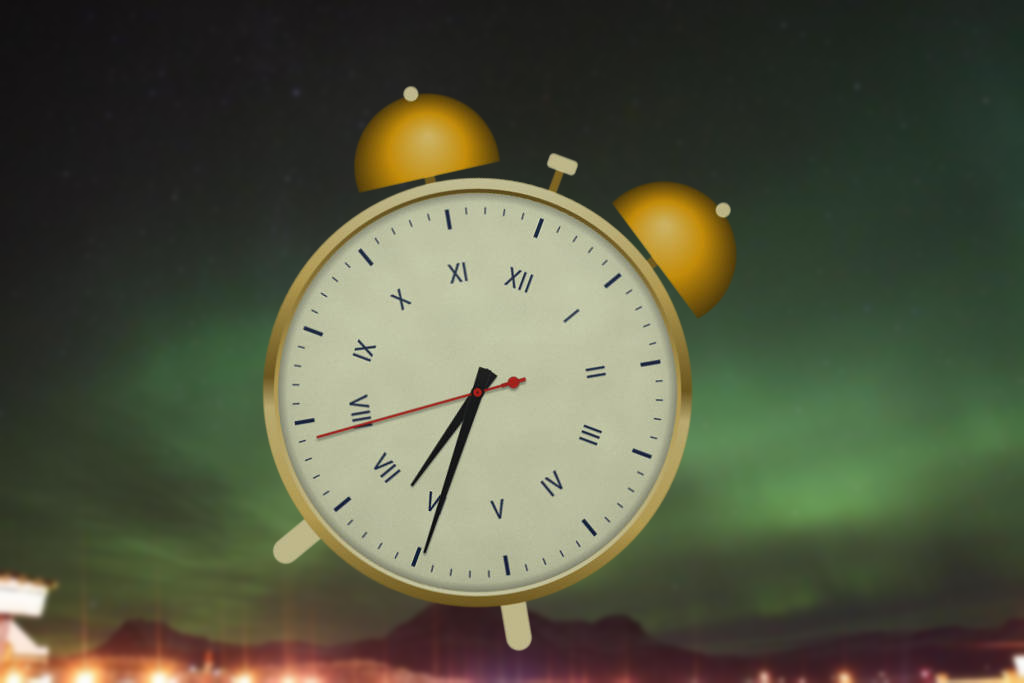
h=6 m=29 s=39
